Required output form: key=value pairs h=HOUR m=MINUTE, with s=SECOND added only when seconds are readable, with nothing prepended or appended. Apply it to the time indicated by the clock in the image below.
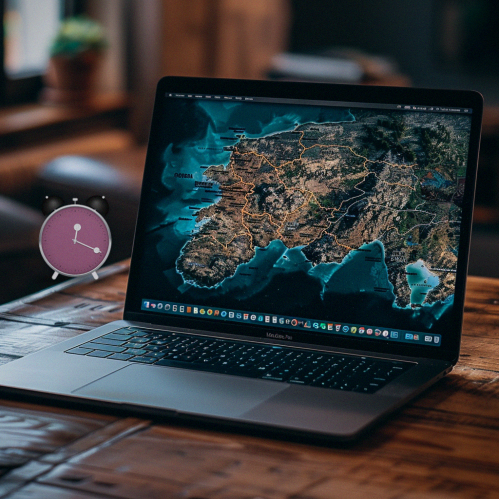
h=12 m=19
